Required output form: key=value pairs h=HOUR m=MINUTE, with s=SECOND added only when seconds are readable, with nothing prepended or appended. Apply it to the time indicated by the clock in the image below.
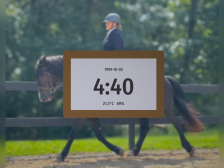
h=4 m=40
